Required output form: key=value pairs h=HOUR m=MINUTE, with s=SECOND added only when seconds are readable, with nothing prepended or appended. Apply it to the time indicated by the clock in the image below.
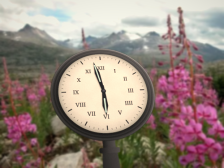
h=5 m=58
